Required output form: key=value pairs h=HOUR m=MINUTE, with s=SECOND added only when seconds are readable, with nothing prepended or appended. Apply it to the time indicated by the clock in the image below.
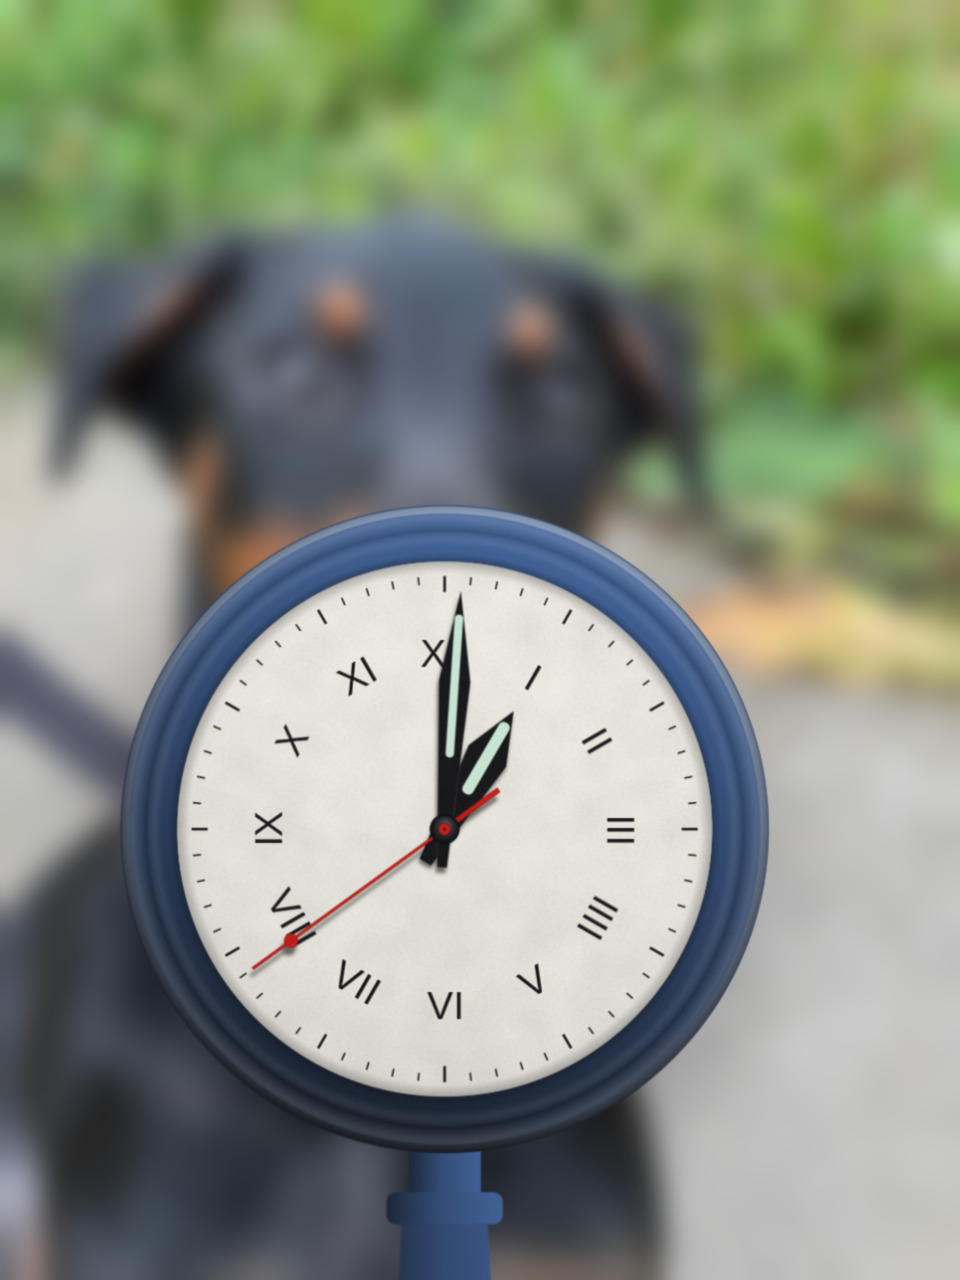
h=1 m=0 s=39
